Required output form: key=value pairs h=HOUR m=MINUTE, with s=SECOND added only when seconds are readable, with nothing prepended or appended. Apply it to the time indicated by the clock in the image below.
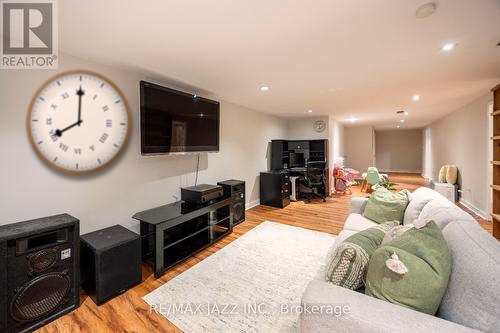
h=8 m=0
